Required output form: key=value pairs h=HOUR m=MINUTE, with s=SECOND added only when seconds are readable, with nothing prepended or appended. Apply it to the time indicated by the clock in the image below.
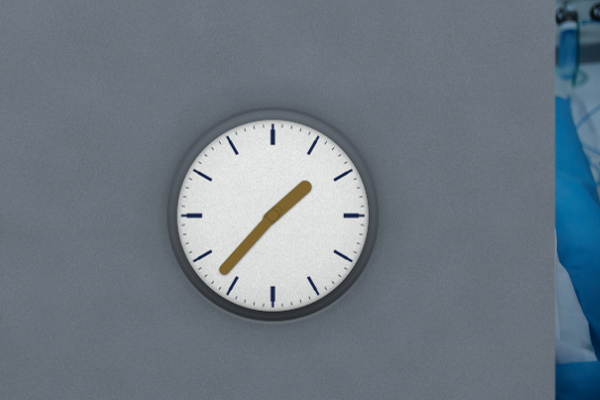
h=1 m=37
